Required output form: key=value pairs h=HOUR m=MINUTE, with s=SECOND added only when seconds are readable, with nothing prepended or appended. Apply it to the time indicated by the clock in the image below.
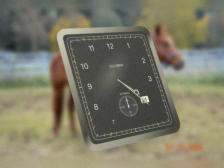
h=4 m=23
